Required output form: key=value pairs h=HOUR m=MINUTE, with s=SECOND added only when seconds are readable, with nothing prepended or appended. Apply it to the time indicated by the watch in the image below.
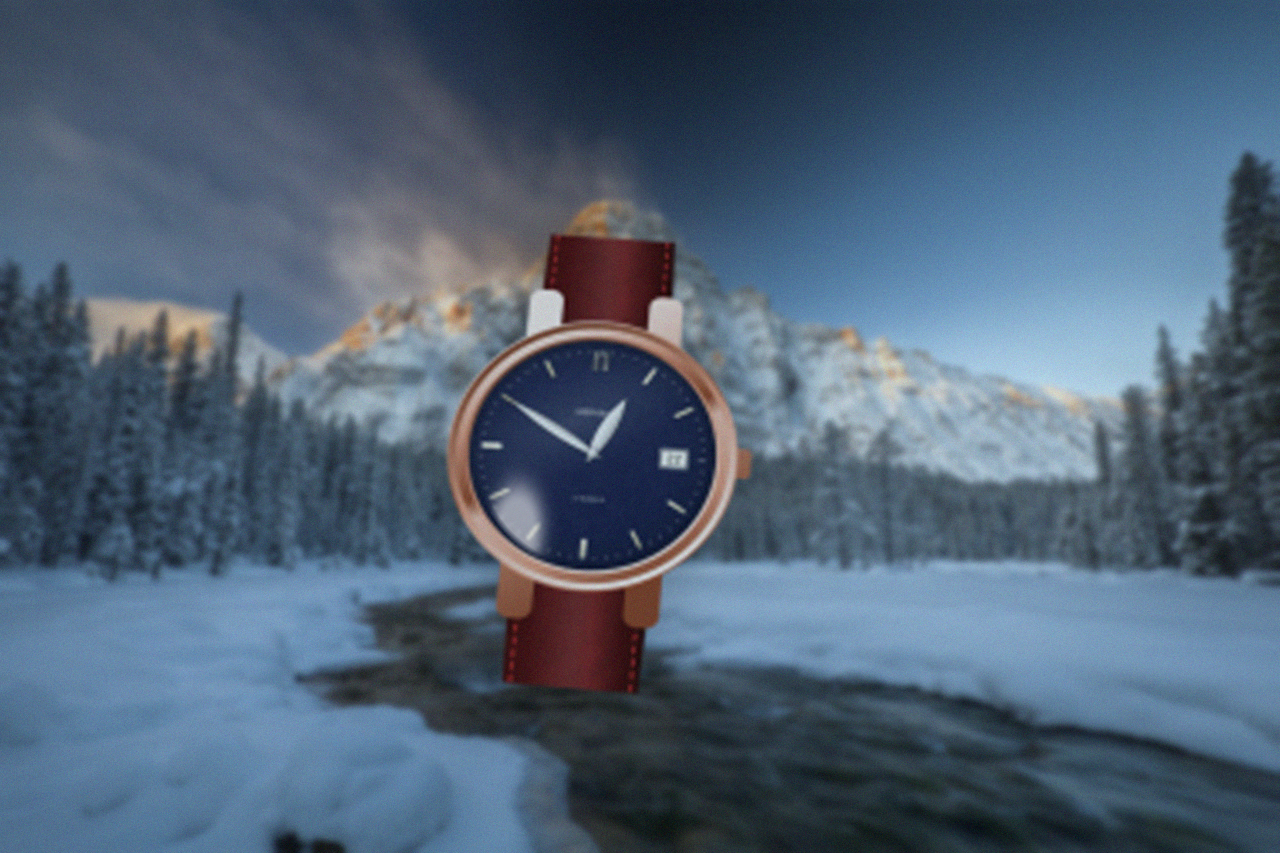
h=12 m=50
